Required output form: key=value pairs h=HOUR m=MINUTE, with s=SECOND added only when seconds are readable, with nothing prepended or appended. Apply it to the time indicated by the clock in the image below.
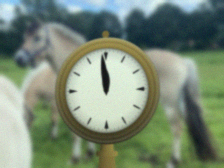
h=11 m=59
